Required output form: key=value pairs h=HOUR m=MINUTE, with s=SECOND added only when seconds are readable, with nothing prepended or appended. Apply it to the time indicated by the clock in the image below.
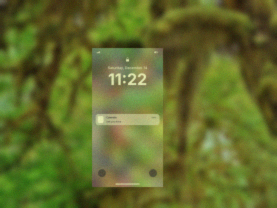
h=11 m=22
